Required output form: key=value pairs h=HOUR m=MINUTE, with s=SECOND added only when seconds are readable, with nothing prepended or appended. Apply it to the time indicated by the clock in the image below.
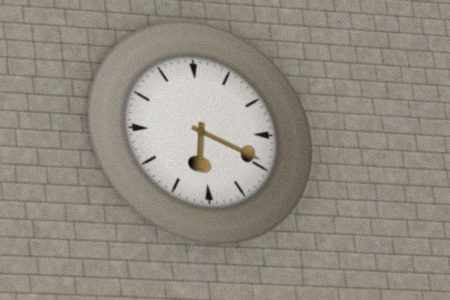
h=6 m=19
